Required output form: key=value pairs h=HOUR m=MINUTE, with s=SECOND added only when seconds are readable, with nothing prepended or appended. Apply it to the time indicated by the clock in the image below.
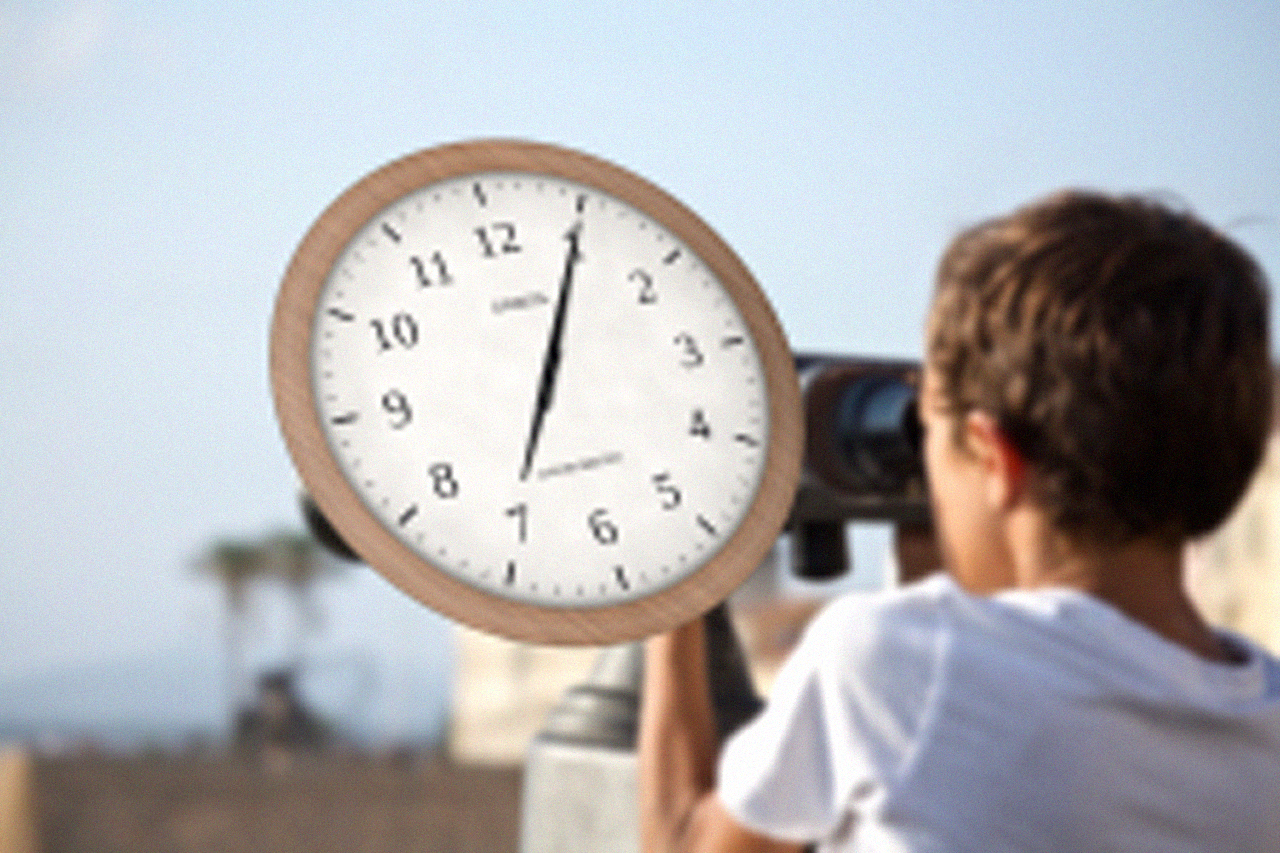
h=7 m=5
